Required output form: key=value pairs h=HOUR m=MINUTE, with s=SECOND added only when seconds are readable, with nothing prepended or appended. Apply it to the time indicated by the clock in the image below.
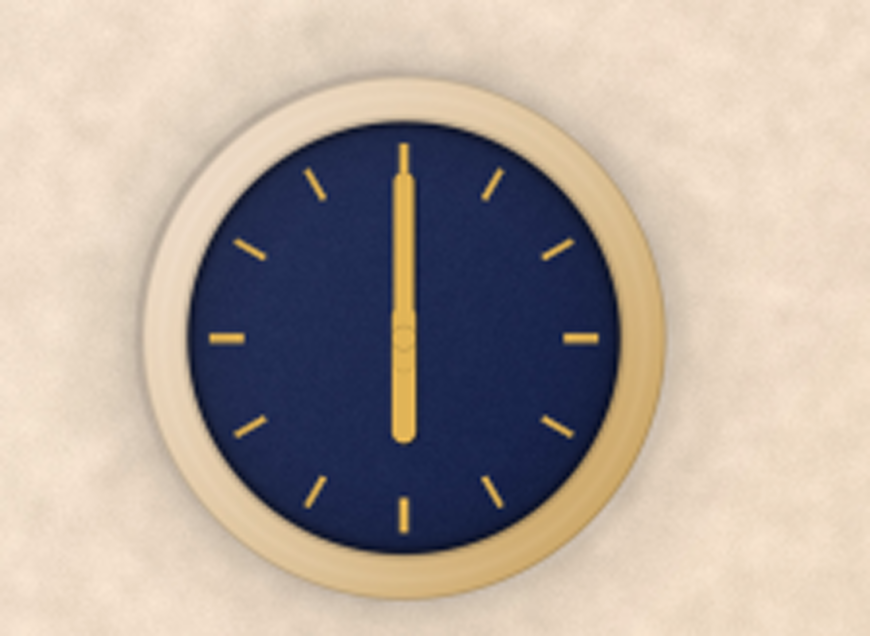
h=6 m=0
